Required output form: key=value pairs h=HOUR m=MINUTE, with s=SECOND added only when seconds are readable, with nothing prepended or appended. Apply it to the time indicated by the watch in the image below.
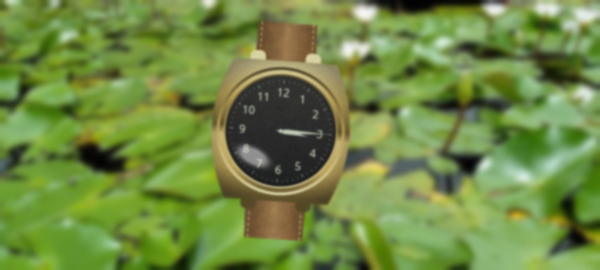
h=3 m=15
